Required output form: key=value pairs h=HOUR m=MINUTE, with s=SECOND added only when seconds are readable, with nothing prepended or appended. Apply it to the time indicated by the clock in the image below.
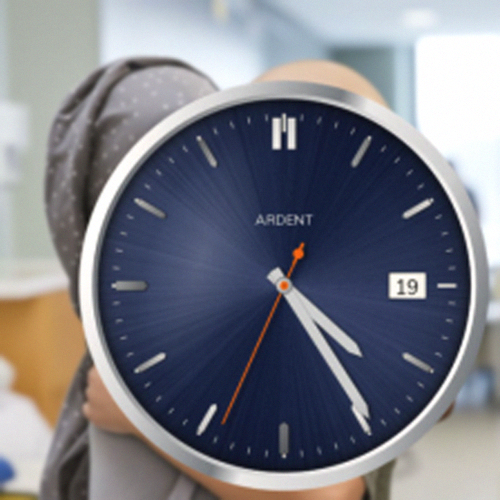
h=4 m=24 s=34
